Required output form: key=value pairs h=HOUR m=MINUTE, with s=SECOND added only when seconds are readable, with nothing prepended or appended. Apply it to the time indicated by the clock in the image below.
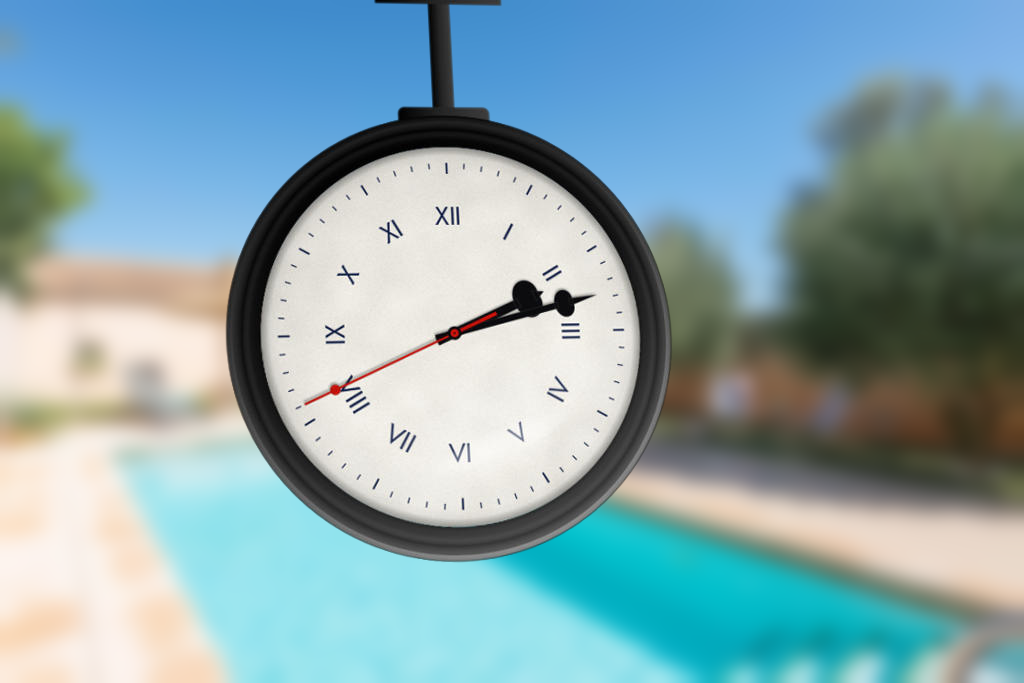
h=2 m=12 s=41
